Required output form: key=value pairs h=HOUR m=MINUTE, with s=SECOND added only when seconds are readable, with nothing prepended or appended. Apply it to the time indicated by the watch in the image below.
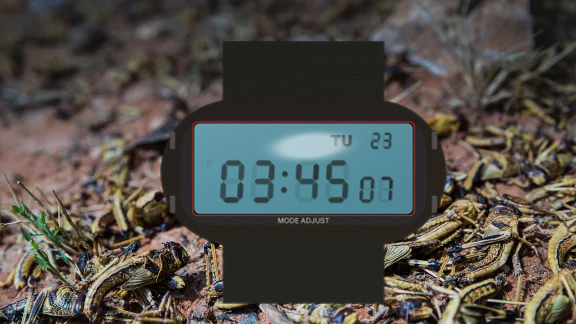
h=3 m=45 s=7
